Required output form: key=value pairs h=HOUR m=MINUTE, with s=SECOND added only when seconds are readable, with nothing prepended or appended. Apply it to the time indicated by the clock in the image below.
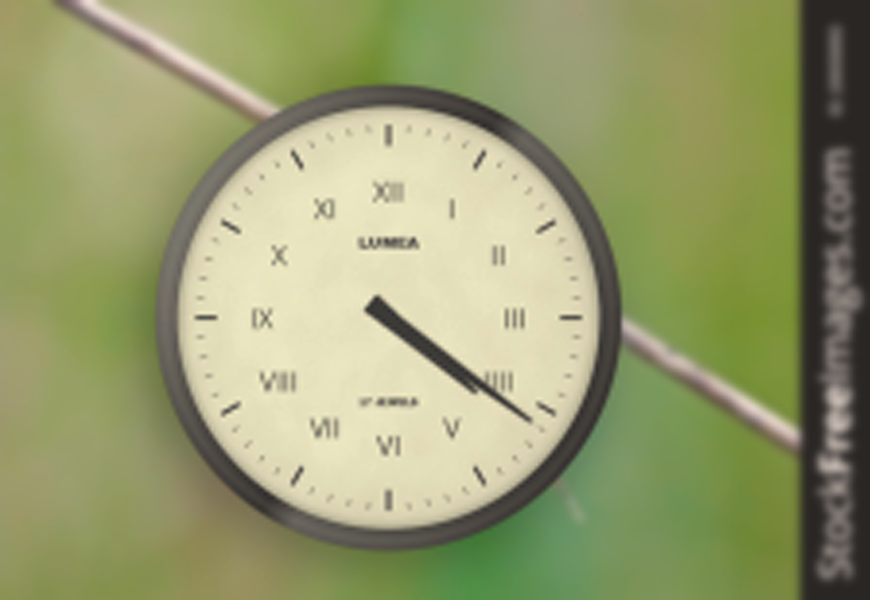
h=4 m=21
